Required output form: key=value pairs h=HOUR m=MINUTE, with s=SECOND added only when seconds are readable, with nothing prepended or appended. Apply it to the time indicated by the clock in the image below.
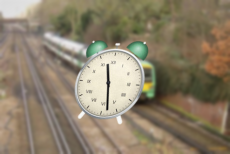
h=11 m=28
